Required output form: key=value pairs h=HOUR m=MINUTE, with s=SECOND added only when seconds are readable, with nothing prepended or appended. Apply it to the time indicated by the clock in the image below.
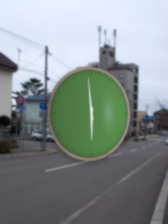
h=5 m=59
